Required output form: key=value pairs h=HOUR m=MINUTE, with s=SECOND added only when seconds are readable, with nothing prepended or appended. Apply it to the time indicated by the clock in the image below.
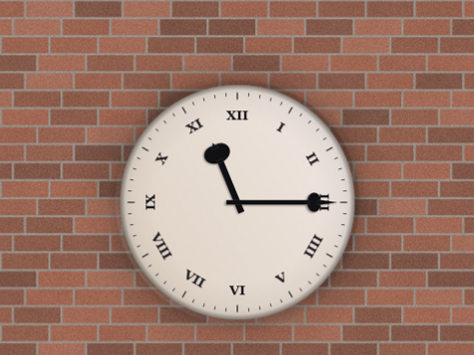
h=11 m=15
